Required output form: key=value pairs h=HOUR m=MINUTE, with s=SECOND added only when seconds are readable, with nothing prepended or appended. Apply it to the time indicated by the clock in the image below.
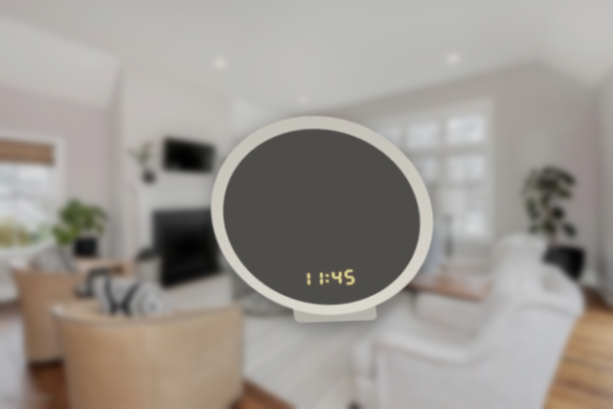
h=11 m=45
